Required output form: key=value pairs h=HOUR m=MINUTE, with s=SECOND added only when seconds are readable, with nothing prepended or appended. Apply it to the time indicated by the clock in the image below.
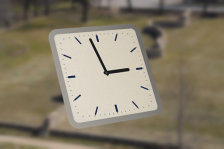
h=2 m=58
